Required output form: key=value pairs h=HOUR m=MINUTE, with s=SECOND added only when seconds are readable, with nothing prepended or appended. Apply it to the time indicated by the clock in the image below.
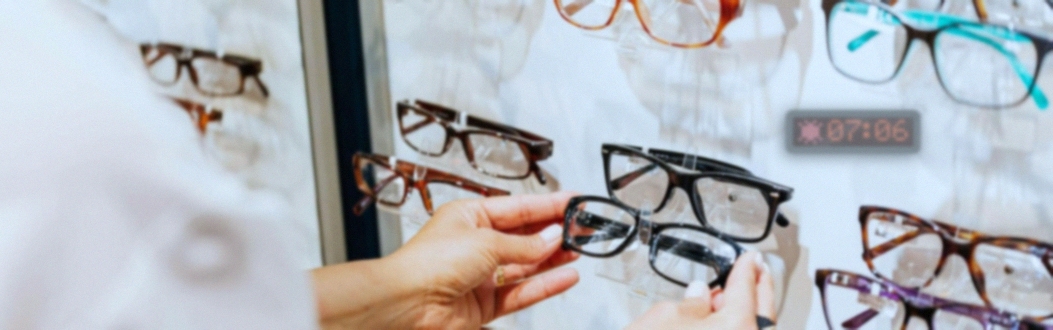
h=7 m=6
